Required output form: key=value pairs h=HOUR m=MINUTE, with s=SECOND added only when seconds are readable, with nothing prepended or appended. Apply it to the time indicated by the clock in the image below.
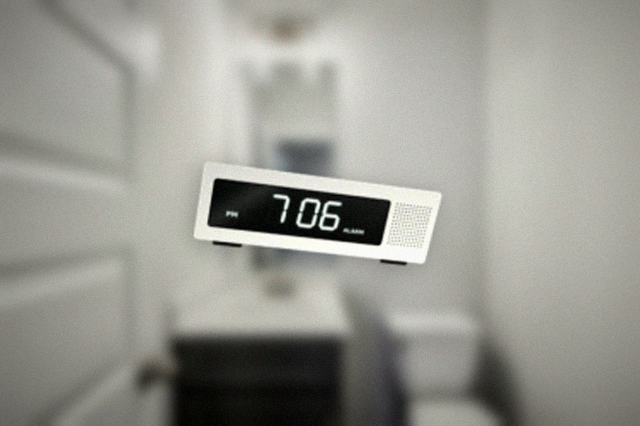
h=7 m=6
